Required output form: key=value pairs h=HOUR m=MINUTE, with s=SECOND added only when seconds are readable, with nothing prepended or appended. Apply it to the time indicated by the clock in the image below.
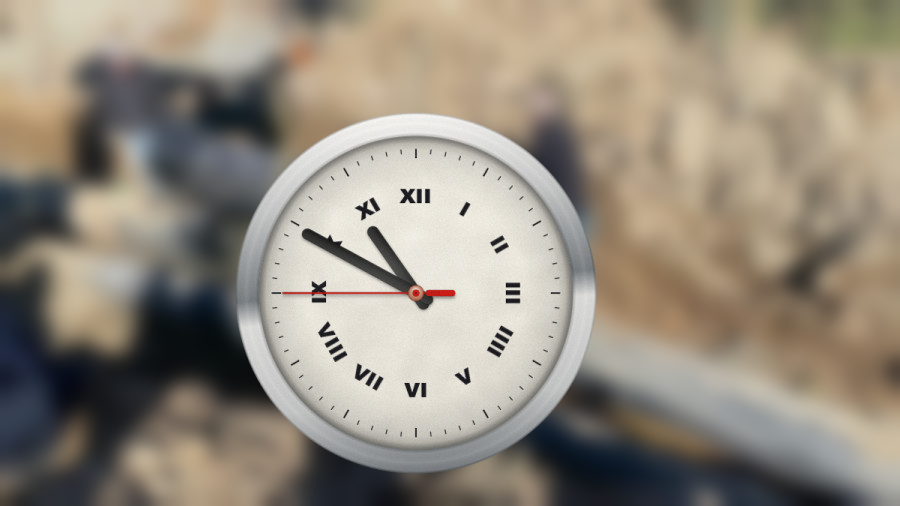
h=10 m=49 s=45
